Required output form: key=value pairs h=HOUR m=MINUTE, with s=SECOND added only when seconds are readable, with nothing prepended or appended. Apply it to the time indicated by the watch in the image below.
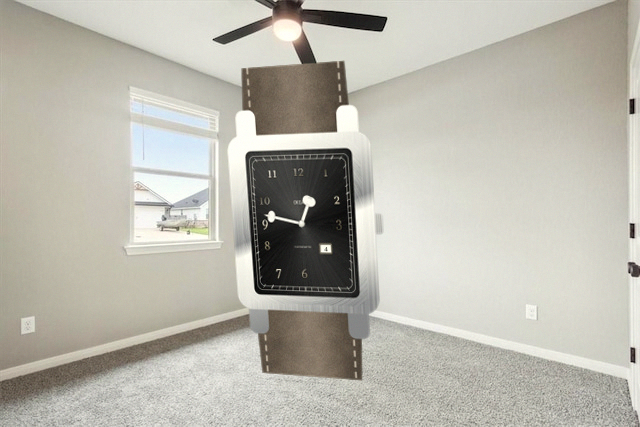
h=12 m=47
